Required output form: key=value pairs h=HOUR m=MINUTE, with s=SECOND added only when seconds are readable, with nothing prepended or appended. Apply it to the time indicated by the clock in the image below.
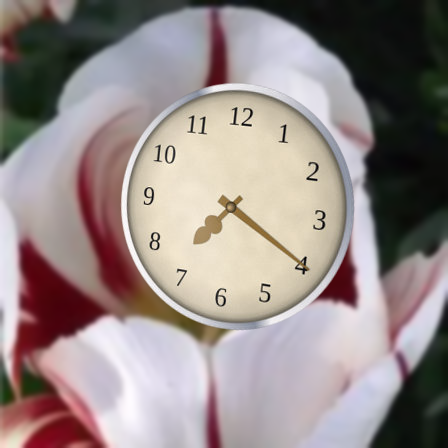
h=7 m=20
